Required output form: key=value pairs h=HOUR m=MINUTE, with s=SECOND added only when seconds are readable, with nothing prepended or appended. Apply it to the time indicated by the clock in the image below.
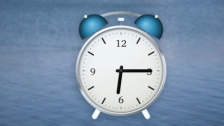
h=6 m=15
